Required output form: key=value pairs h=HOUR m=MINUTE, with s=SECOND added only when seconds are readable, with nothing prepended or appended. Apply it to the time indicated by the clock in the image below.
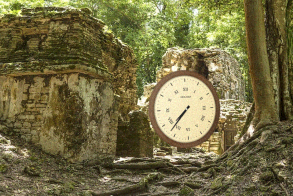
h=7 m=37
